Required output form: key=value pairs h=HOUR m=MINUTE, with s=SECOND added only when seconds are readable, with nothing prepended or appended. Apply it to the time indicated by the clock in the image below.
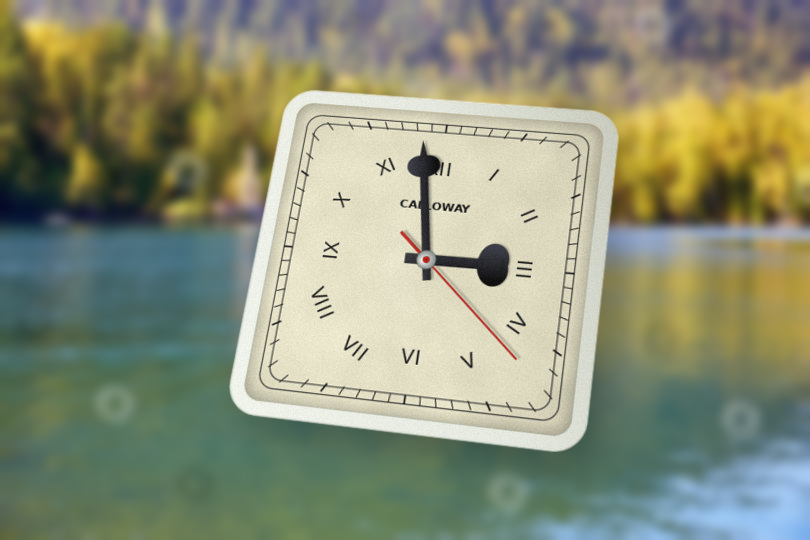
h=2 m=58 s=22
